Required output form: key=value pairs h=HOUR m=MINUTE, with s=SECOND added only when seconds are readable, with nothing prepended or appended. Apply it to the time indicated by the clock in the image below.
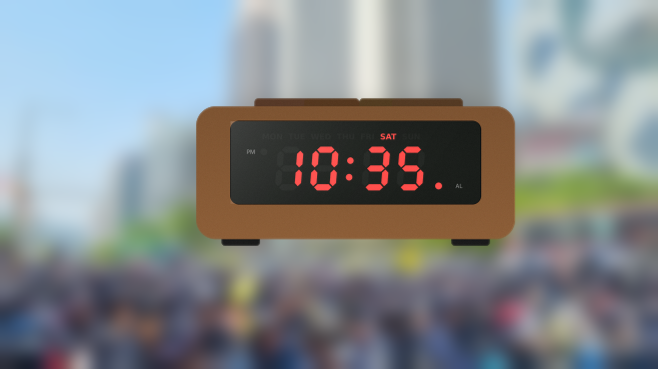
h=10 m=35
